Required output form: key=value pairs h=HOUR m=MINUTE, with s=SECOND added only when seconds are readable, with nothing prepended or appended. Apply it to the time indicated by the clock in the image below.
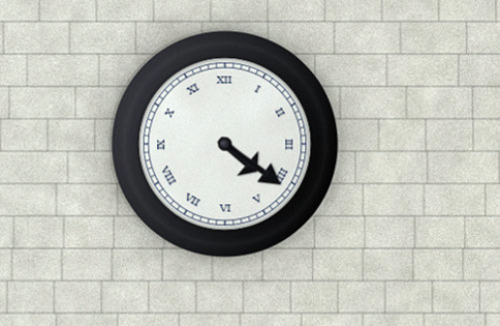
h=4 m=21
